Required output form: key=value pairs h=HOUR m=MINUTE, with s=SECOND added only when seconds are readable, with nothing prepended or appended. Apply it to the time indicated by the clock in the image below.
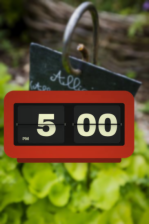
h=5 m=0
